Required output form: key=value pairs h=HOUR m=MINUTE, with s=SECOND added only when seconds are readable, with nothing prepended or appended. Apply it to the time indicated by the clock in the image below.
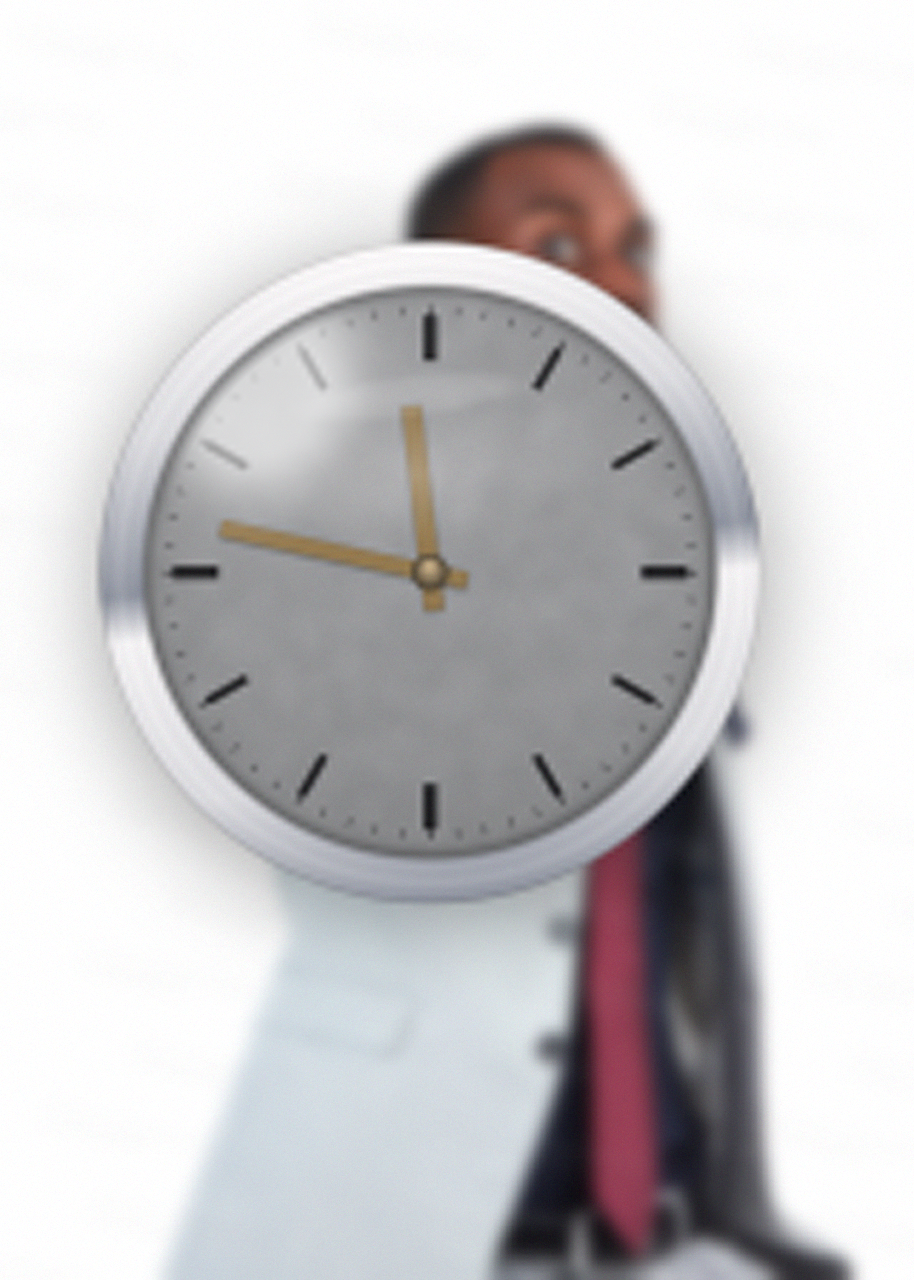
h=11 m=47
